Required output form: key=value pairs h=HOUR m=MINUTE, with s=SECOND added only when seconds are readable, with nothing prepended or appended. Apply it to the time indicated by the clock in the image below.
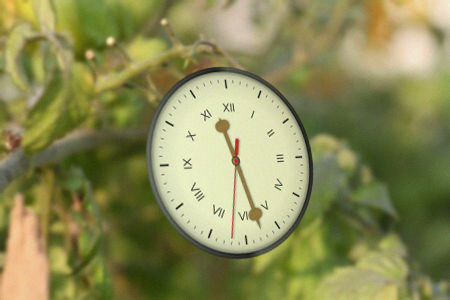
h=11 m=27 s=32
